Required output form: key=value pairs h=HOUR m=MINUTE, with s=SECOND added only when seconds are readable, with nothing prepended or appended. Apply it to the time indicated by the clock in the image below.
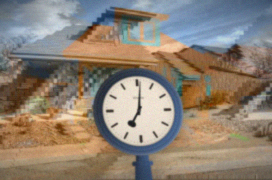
h=7 m=1
